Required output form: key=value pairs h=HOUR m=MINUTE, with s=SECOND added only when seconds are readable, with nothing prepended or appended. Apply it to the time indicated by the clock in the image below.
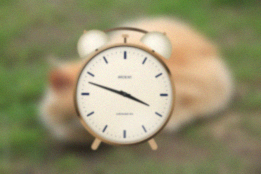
h=3 m=48
